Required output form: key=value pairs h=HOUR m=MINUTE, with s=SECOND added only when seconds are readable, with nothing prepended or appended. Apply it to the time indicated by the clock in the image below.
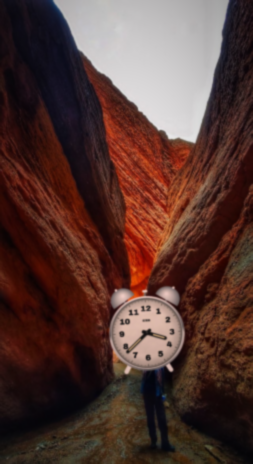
h=3 m=38
